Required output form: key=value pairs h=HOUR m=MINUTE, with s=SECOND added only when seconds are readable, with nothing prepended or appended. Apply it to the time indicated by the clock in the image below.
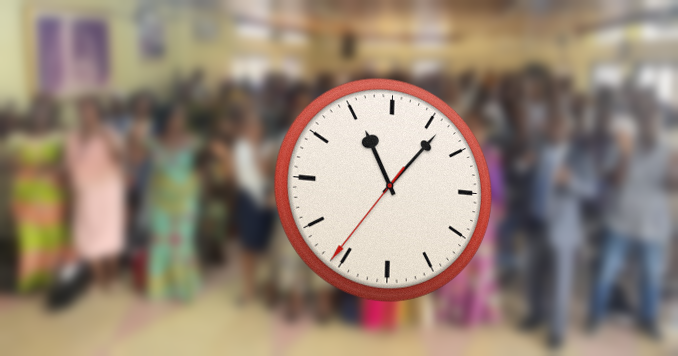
h=11 m=6 s=36
